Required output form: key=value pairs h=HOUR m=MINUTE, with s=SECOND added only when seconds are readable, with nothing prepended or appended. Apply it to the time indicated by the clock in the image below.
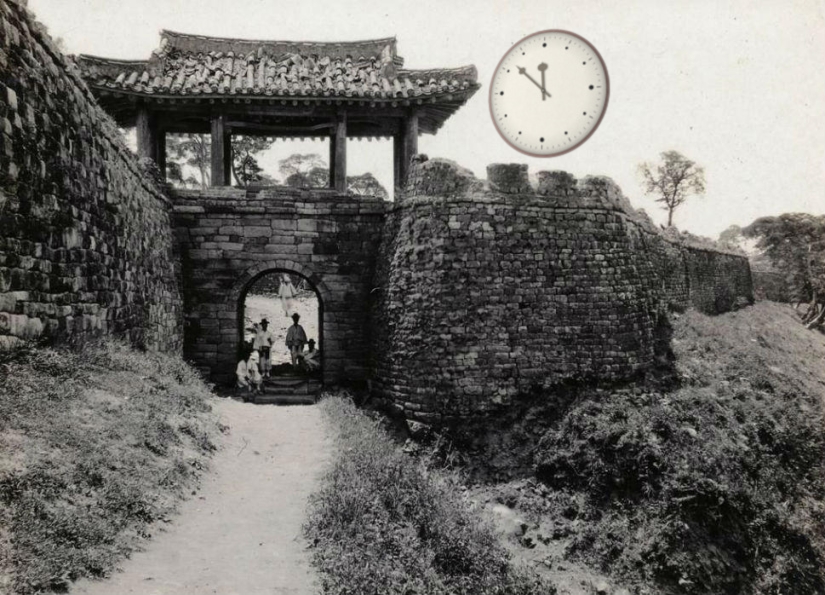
h=11 m=52
